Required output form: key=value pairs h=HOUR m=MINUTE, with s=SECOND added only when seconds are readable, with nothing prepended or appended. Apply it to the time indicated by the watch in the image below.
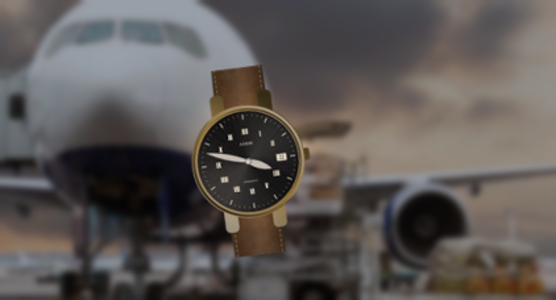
h=3 m=48
